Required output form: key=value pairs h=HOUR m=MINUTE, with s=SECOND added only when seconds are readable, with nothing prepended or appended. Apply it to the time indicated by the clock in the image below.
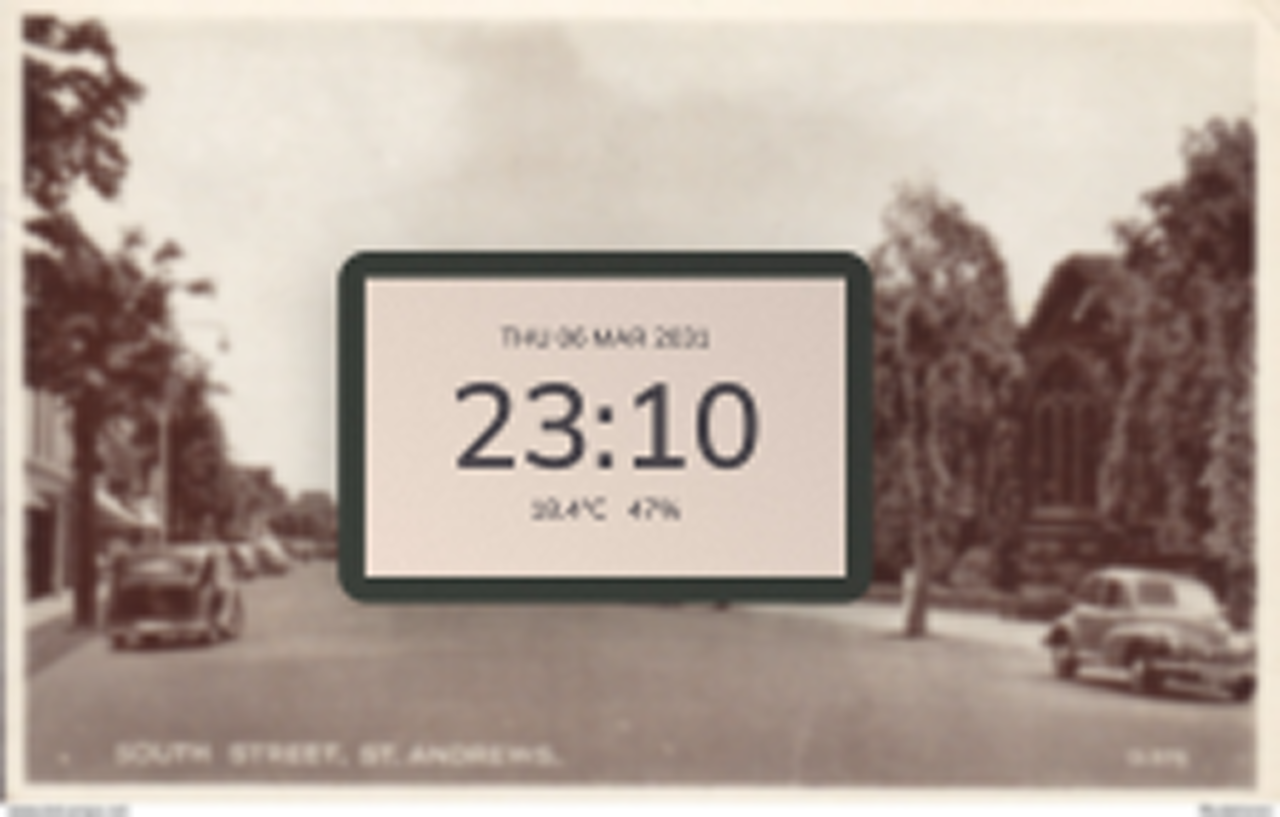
h=23 m=10
